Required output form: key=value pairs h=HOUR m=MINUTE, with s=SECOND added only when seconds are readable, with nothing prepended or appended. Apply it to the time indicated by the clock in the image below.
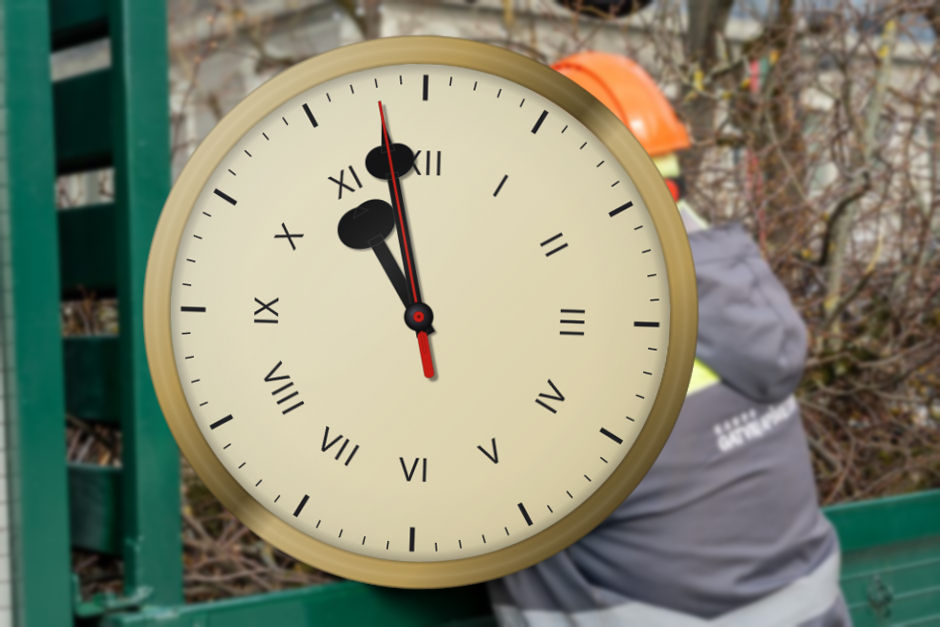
h=10 m=57 s=58
